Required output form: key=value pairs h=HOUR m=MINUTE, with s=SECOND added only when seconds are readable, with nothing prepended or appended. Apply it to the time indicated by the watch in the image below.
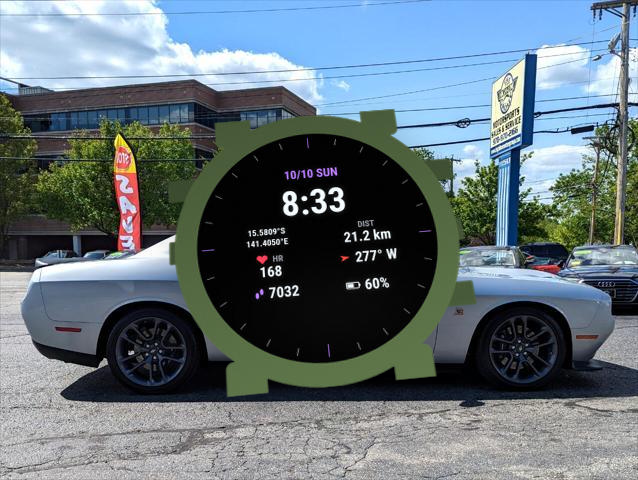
h=8 m=33
